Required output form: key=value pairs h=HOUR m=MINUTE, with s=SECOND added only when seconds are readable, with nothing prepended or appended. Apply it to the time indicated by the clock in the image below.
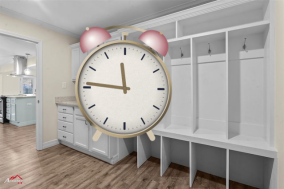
h=11 m=46
